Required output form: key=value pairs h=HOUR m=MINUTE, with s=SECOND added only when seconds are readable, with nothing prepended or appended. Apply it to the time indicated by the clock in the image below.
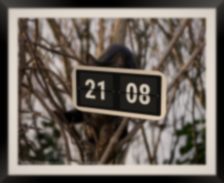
h=21 m=8
